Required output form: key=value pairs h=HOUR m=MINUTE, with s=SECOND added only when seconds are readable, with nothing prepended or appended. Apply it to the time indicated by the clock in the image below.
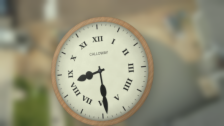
h=8 m=29
